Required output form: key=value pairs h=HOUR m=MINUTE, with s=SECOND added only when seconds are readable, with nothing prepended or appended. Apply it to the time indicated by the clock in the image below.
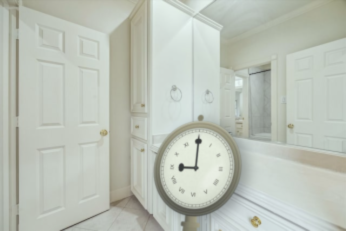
h=9 m=0
